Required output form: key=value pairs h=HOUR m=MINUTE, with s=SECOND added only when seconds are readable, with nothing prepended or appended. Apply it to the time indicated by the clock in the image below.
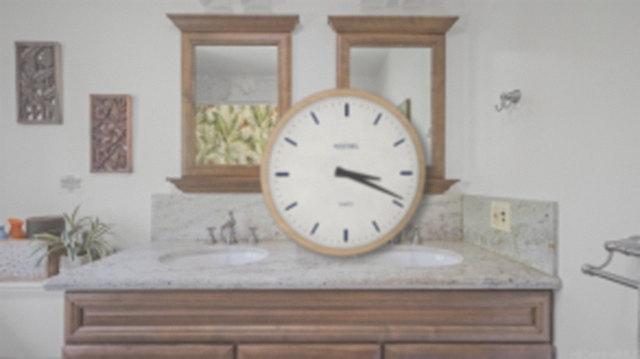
h=3 m=19
